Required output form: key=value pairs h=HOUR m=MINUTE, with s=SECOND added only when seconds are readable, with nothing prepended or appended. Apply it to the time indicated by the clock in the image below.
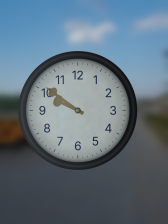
h=9 m=51
